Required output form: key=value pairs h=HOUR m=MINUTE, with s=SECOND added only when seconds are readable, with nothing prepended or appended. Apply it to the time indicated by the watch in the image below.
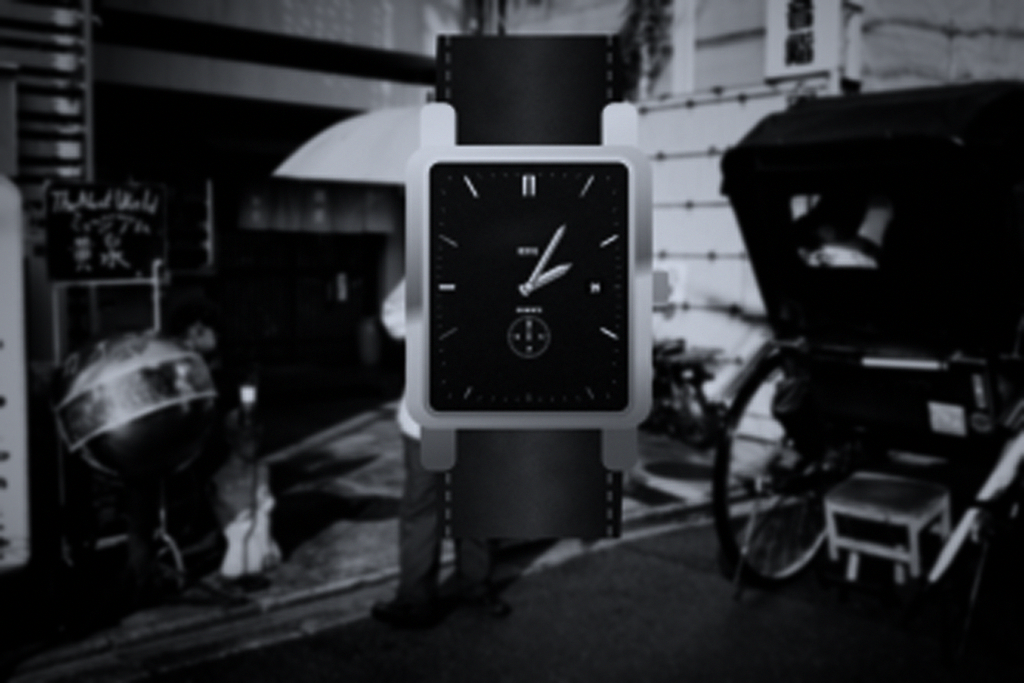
h=2 m=5
